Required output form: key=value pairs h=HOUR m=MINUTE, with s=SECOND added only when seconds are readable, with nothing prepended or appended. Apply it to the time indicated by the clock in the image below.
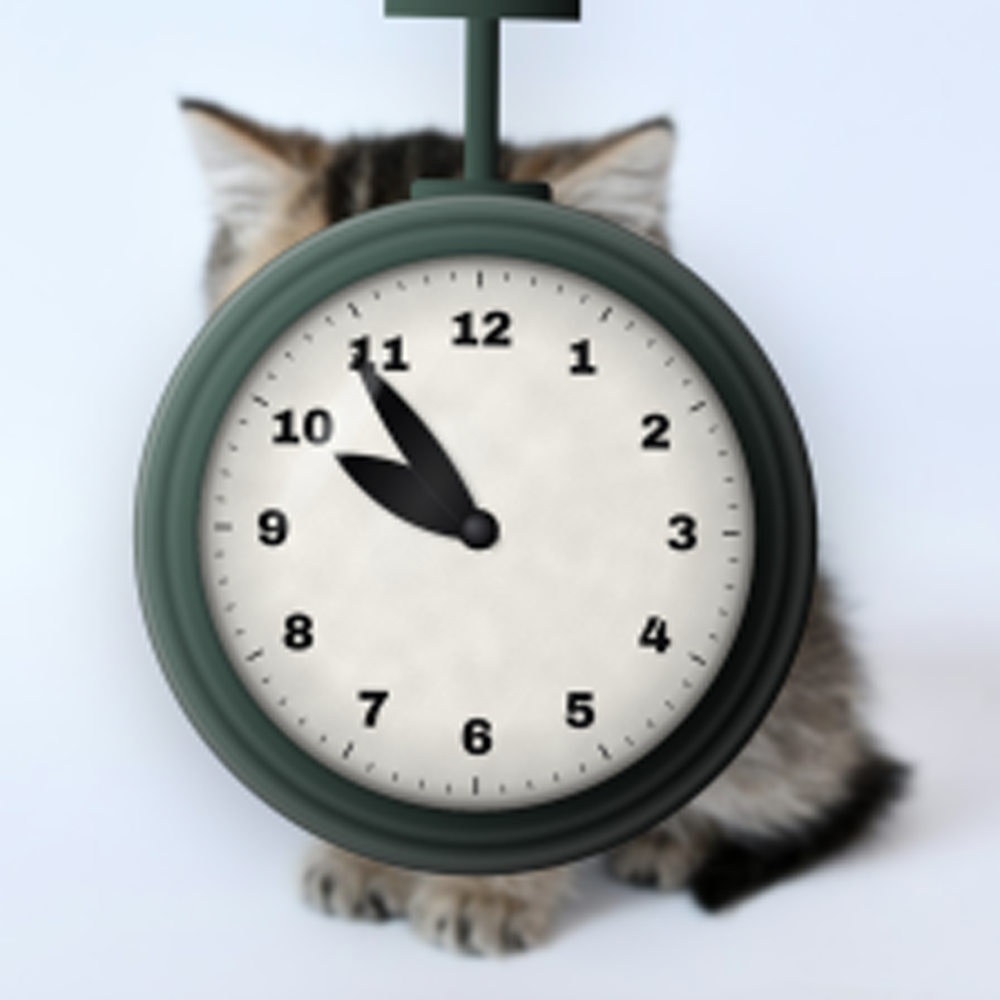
h=9 m=54
